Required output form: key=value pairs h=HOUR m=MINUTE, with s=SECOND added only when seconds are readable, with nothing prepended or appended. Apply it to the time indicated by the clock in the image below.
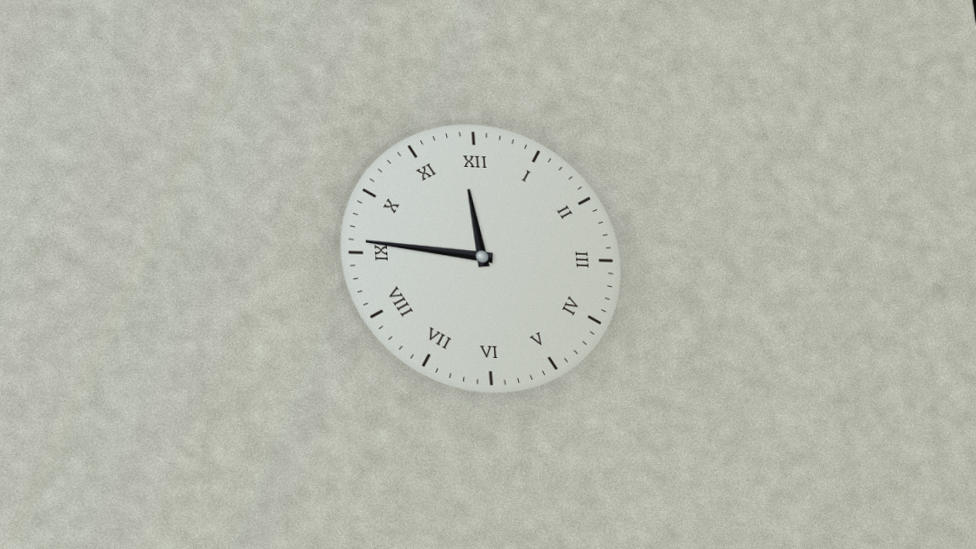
h=11 m=46
